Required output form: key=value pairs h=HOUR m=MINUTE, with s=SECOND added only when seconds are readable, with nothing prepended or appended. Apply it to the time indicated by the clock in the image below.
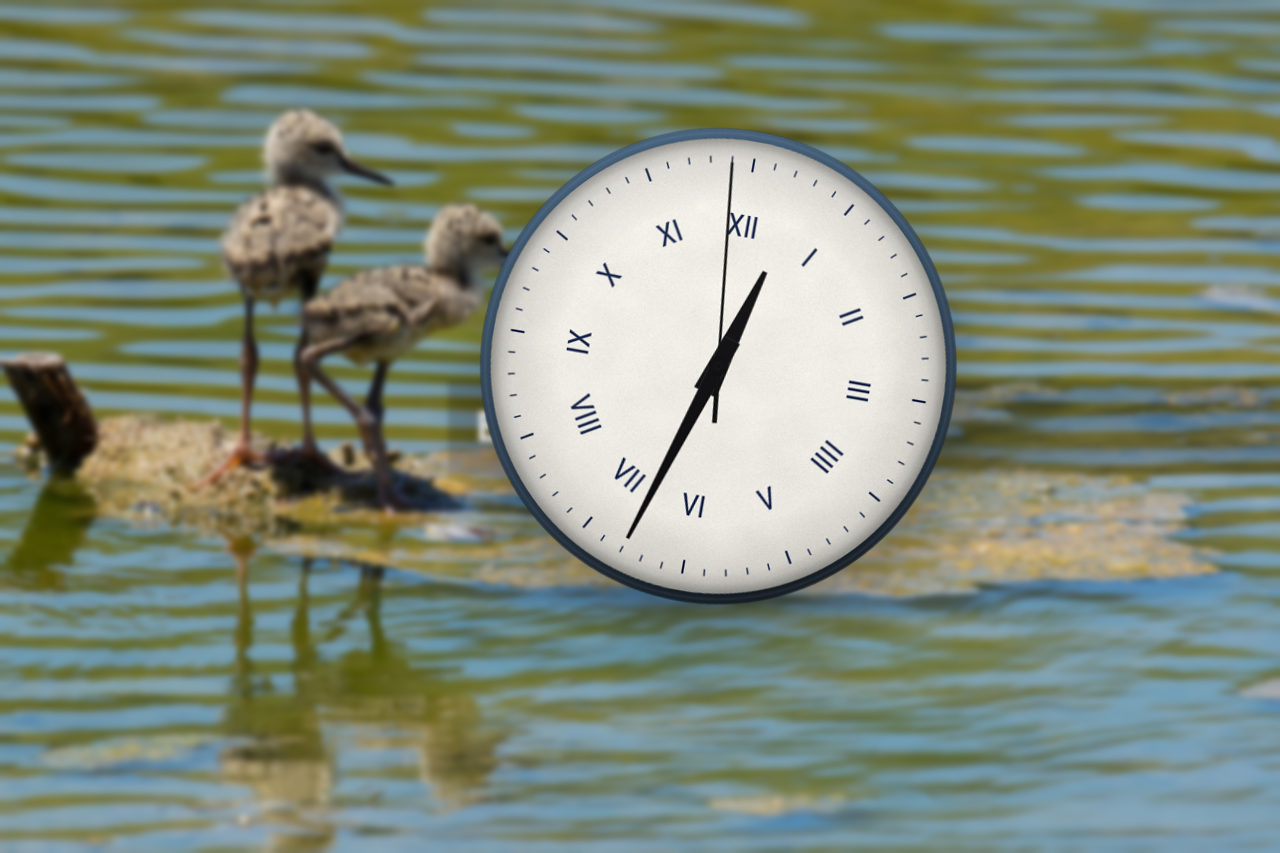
h=12 m=32 s=59
